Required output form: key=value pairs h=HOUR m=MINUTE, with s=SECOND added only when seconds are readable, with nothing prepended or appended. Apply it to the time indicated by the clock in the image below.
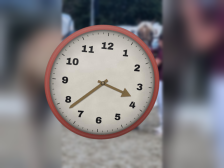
h=3 m=38
